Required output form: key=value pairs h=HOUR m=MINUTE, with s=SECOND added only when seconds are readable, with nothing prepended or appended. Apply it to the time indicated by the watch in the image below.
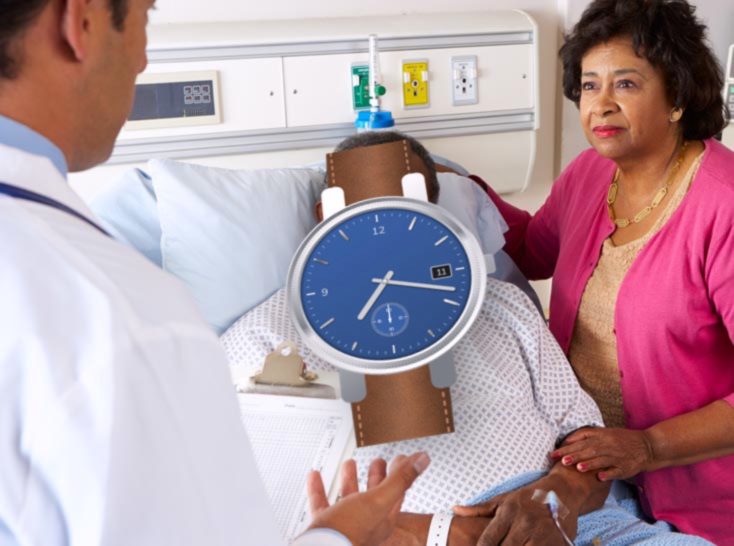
h=7 m=18
